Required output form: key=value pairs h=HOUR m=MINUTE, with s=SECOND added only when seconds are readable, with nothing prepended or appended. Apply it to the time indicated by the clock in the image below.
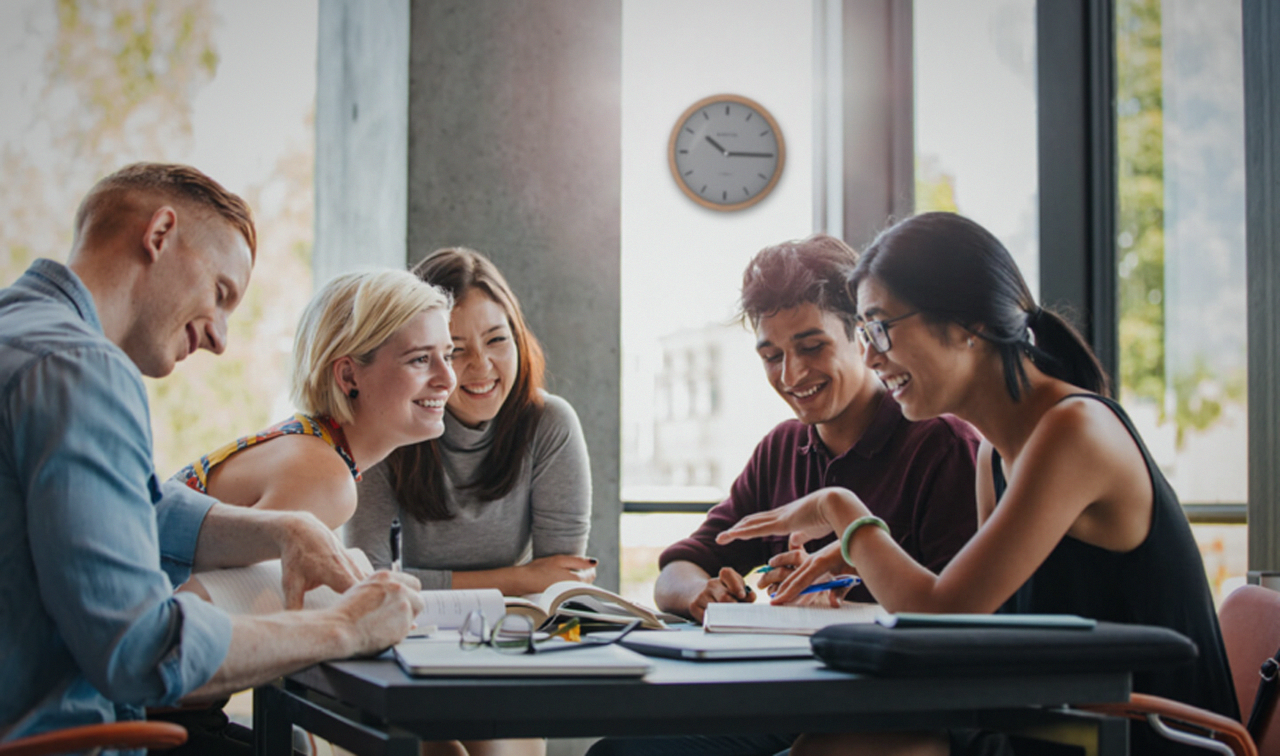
h=10 m=15
